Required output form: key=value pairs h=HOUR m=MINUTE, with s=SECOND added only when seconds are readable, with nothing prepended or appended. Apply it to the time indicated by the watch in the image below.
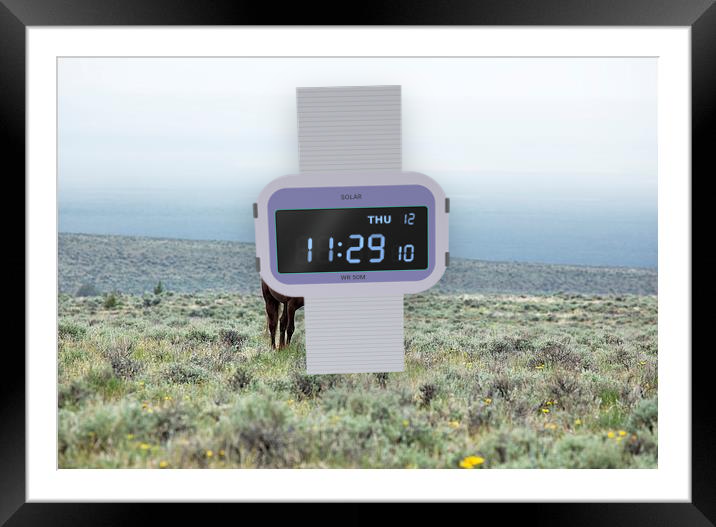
h=11 m=29 s=10
